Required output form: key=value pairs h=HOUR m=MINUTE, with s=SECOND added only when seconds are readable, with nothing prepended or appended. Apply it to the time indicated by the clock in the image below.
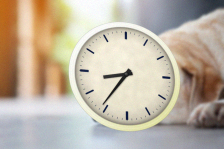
h=8 m=36
